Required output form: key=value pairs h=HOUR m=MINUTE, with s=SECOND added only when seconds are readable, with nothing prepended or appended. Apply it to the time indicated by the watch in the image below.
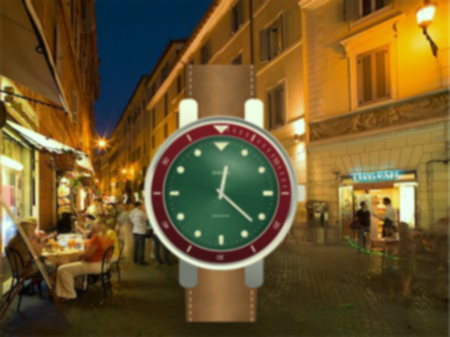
h=12 m=22
